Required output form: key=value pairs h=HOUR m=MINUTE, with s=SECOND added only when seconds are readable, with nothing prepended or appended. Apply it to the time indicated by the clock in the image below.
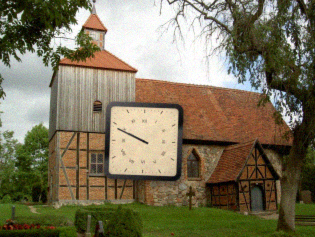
h=9 m=49
